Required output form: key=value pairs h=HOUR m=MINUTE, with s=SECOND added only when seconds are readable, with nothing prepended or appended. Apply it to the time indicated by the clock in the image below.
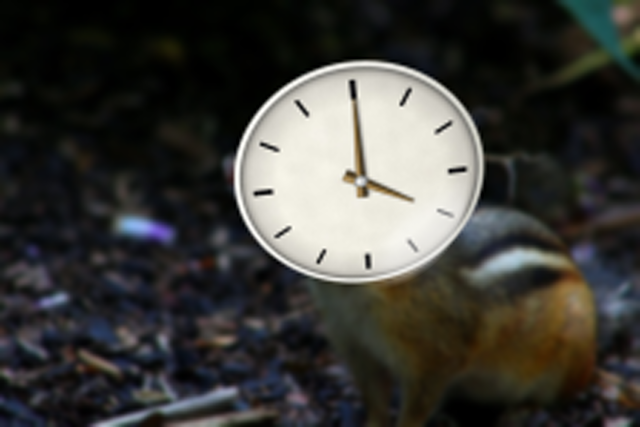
h=4 m=0
